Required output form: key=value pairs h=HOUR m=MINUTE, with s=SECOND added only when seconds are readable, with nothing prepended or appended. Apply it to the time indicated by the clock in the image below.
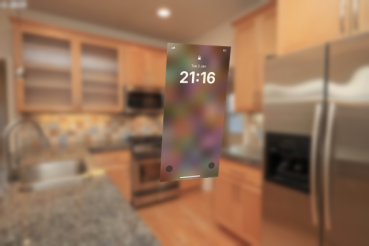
h=21 m=16
